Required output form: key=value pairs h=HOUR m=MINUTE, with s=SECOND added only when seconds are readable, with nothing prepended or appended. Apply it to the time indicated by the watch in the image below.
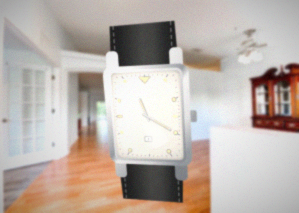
h=11 m=20
